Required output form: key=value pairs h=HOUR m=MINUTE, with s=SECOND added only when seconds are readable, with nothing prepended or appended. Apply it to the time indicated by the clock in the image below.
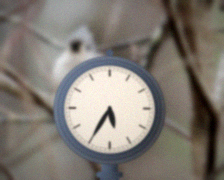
h=5 m=35
